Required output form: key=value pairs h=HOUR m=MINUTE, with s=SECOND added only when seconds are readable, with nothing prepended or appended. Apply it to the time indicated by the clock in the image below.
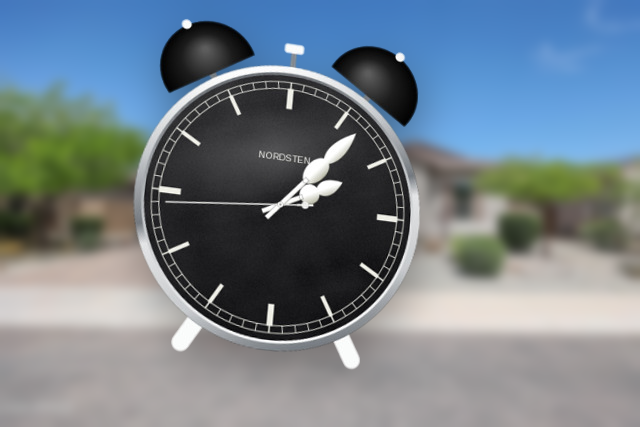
h=2 m=6 s=44
